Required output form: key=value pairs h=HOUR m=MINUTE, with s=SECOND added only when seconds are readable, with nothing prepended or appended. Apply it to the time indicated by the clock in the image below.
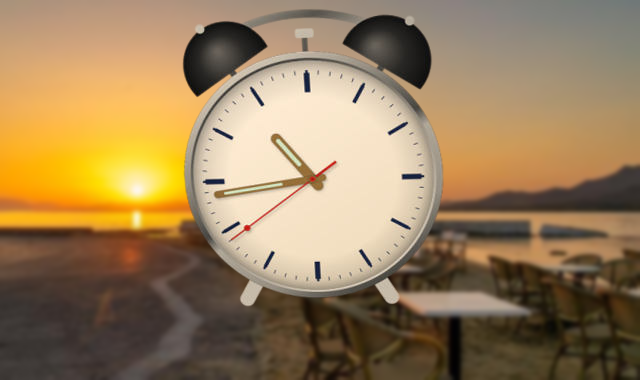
h=10 m=43 s=39
